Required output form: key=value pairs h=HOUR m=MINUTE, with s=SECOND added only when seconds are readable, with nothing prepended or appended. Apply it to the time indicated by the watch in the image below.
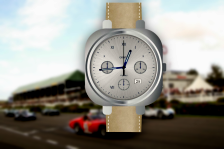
h=12 m=44
